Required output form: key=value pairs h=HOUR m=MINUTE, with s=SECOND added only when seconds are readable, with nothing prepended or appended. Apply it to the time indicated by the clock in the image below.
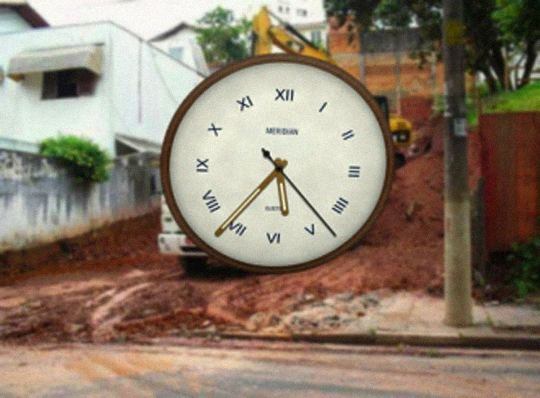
h=5 m=36 s=23
